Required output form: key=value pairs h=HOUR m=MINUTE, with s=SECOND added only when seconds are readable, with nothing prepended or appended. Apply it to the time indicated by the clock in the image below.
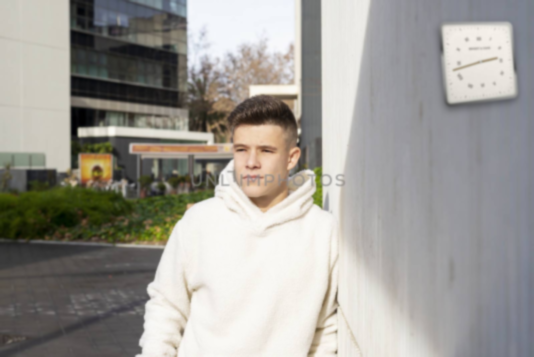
h=2 m=43
